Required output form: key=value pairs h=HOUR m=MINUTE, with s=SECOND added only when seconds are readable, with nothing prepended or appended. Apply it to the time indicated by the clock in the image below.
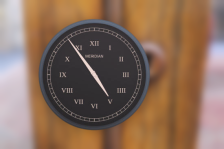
h=4 m=54
